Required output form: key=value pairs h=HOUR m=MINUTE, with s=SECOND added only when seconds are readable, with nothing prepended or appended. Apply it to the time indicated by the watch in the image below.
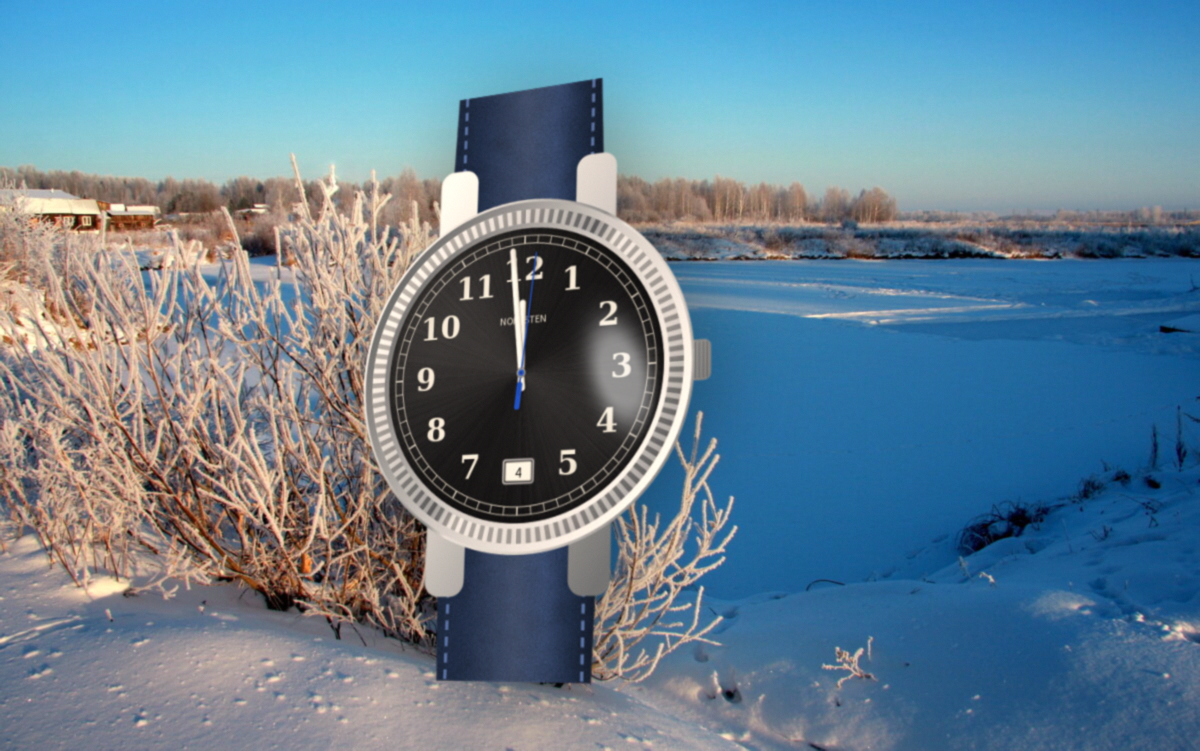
h=11 m=59 s=1
